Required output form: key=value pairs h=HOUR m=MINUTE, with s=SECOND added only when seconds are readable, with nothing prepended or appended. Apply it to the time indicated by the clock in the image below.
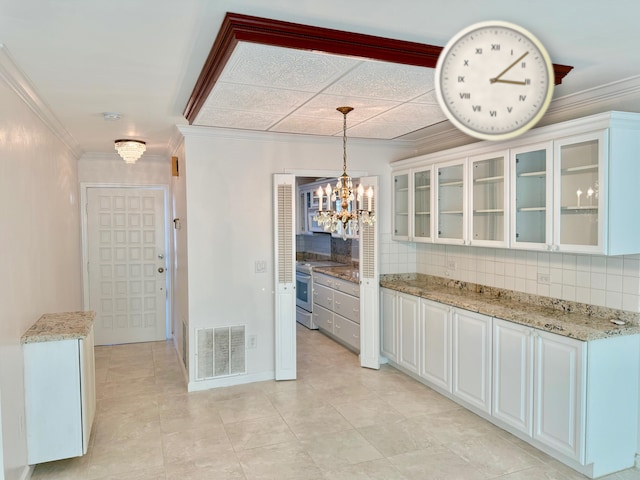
h=3 m=8
